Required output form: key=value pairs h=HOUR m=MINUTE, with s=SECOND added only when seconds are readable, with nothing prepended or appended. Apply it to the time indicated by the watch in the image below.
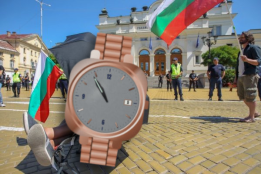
h=10 m=54
